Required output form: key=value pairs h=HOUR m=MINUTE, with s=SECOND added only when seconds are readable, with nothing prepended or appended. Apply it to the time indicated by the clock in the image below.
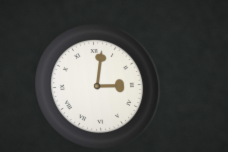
h=3 m=2
